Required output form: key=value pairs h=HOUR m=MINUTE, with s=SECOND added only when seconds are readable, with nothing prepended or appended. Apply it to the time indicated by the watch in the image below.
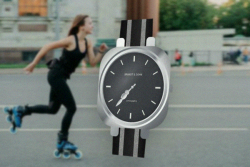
h=7 m=37
